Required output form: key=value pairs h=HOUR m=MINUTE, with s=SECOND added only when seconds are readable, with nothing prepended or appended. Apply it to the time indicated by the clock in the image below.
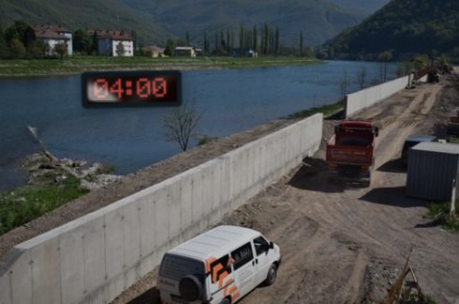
h=4 m=0
